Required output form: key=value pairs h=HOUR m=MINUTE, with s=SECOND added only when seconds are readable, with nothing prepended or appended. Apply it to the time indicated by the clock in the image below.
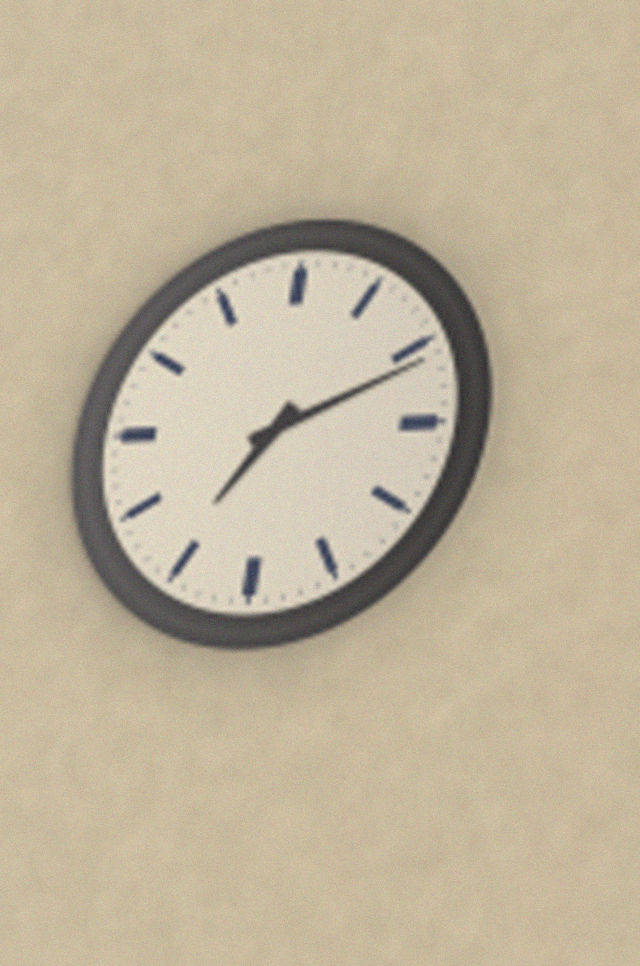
h=7 m=11
